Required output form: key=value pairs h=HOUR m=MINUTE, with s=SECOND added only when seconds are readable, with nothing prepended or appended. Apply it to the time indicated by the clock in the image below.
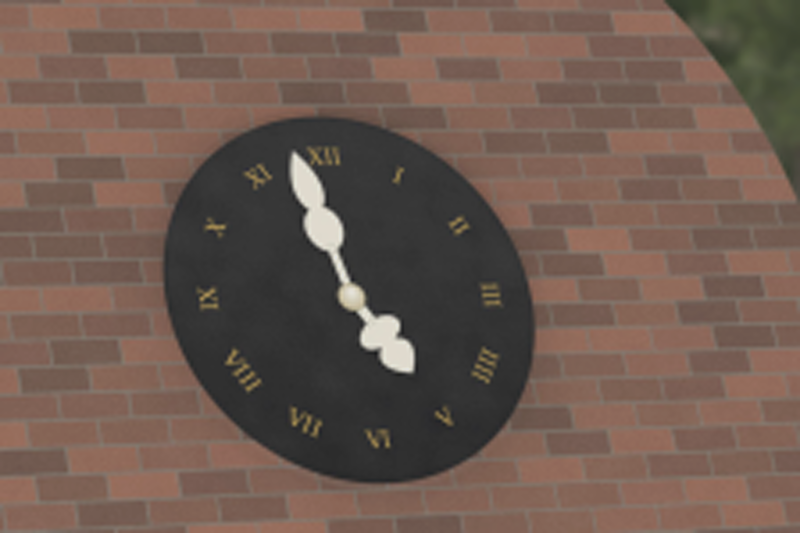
h=4 m=58
